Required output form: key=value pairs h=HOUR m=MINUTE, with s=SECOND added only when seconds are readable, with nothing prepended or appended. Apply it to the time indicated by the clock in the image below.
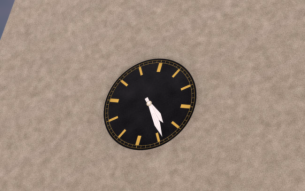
h=4 m=24
